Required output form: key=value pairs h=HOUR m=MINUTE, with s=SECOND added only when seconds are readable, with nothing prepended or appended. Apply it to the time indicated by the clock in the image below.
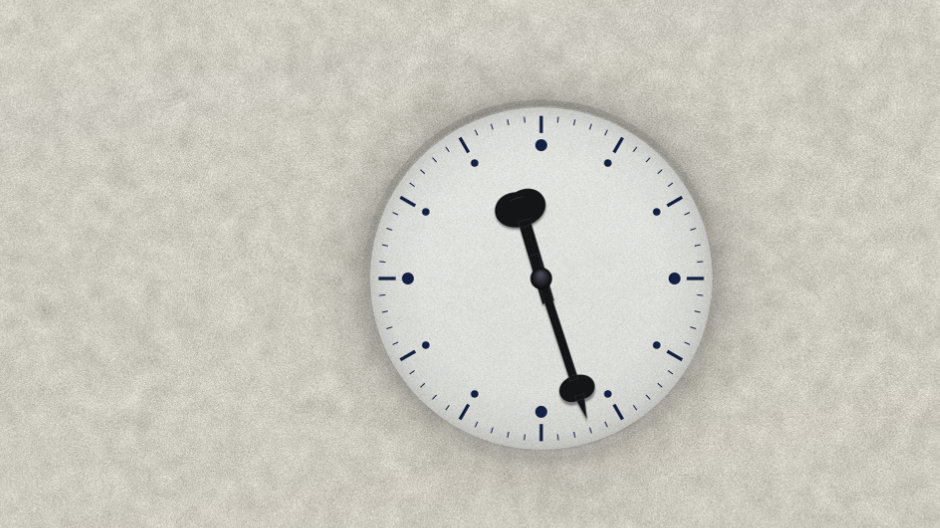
h=11 m=27
